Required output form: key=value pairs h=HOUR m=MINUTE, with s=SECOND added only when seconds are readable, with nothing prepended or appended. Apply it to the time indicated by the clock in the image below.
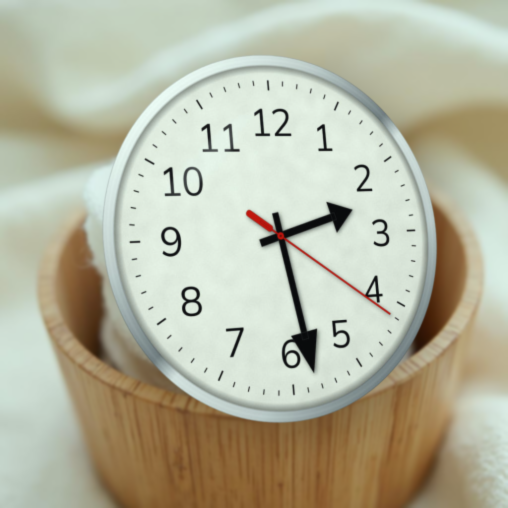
h=2 m=28 s=21
